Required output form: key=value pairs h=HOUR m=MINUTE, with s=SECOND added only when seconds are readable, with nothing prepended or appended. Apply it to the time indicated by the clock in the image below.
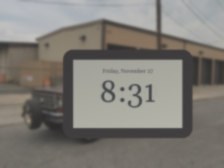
h=8 m=31
